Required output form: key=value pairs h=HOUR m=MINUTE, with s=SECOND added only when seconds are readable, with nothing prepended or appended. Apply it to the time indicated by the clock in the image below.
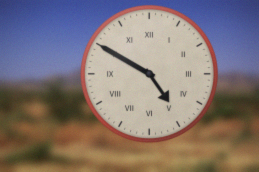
h=4 m=50
